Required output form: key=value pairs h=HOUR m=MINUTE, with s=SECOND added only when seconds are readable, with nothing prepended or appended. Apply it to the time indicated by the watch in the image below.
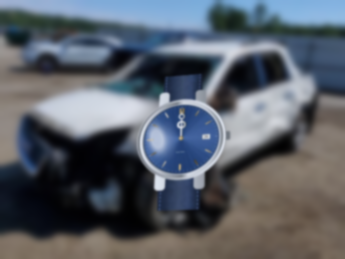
h=12 m=0
